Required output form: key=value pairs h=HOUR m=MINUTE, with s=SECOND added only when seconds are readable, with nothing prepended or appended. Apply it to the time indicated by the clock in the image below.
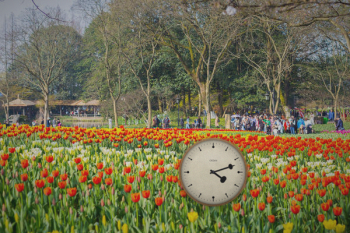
h=4 m=12
